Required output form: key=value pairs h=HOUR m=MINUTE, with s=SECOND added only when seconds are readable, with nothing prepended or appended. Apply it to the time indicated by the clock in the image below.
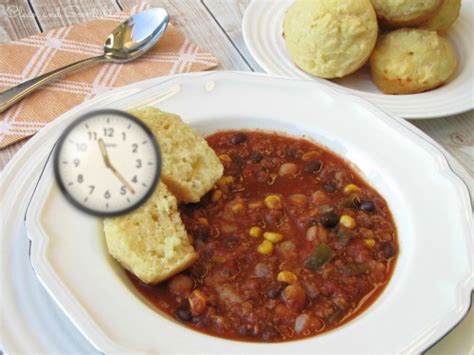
h=11 m=23
